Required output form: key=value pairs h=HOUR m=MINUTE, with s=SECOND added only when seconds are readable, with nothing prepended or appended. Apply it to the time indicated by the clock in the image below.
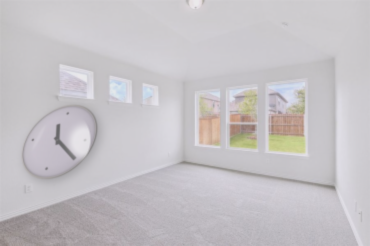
h=11 m=21
